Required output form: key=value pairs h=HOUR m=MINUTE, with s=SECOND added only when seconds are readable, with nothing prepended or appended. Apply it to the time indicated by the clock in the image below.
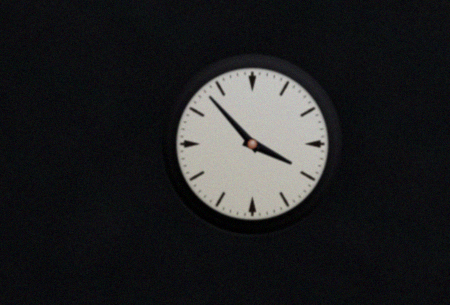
h=3 m=53
